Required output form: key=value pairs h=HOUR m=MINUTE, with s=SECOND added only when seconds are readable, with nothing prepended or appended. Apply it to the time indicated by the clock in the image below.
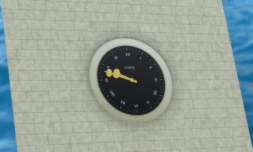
h=9 m=48
